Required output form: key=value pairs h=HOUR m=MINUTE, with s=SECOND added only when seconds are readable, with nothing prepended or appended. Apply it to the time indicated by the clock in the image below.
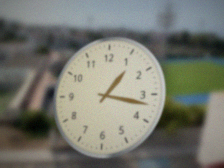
h=1 m=17
